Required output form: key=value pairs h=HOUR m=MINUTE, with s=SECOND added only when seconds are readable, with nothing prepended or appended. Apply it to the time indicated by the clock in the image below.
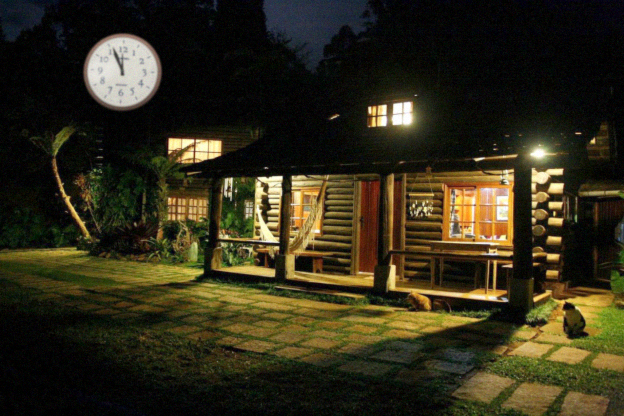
h=11 m=56
